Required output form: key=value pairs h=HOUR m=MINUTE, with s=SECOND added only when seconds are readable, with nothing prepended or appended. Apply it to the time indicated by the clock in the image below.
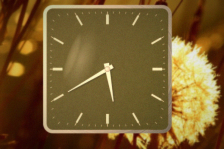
h=5 m=40
